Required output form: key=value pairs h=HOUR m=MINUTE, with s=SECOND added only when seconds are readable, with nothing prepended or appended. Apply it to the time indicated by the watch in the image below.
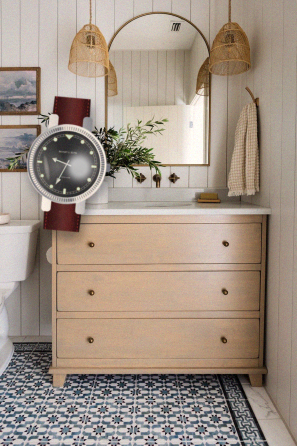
h=9 m=34
